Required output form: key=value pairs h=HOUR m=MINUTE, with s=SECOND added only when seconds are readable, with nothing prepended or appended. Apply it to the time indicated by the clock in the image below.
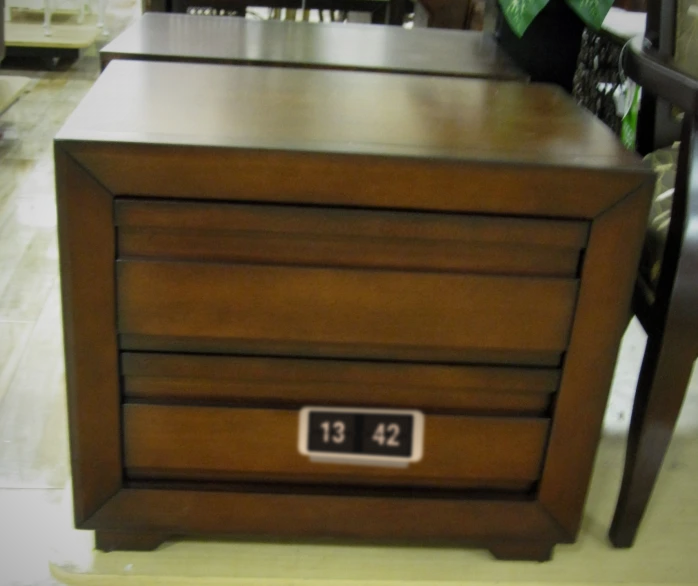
h=13 m=42
